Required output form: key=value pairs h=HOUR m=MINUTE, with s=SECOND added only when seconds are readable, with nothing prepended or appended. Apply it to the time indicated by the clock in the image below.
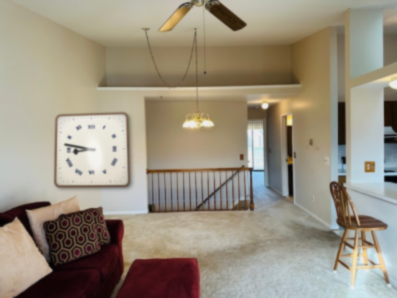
h=8 m=47
